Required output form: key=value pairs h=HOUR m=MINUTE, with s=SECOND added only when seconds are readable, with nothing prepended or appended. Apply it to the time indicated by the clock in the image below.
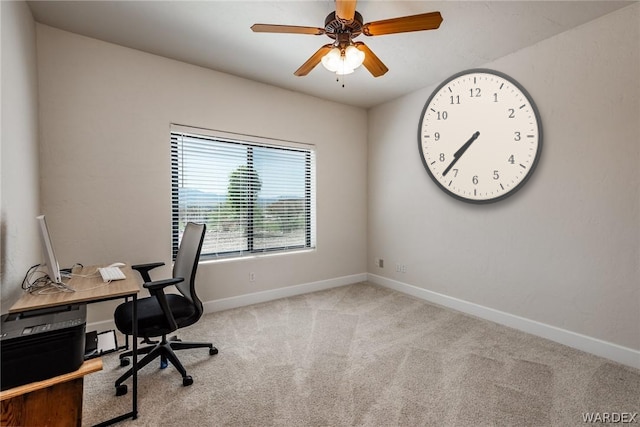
h=7 m=37
